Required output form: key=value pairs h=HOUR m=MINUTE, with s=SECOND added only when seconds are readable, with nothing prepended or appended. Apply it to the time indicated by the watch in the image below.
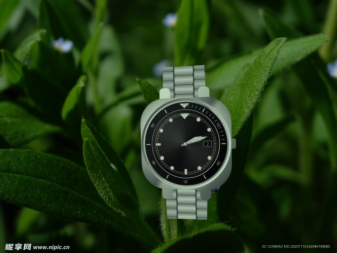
h=2 m=12
